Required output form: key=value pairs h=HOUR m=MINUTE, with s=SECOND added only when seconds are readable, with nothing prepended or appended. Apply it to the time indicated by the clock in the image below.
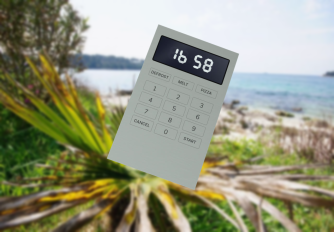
h=16 m=58
